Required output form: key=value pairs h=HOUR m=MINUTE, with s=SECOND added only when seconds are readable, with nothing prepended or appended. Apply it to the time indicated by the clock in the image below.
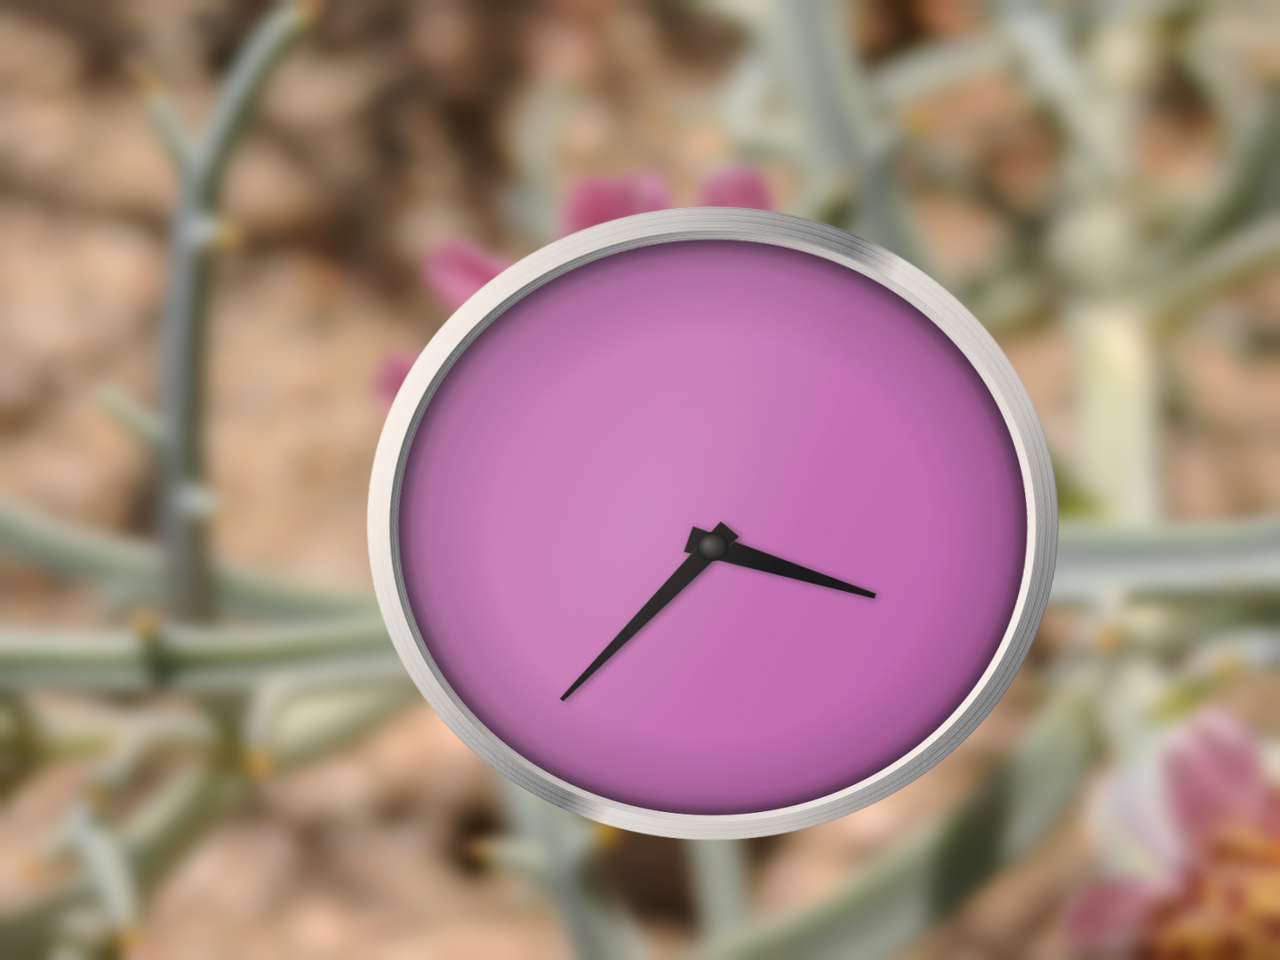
h=3 m=37
